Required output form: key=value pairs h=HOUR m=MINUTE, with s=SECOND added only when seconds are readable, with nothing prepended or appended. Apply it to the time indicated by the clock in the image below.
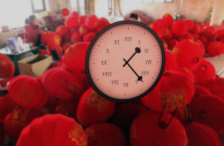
h=1 m=23
